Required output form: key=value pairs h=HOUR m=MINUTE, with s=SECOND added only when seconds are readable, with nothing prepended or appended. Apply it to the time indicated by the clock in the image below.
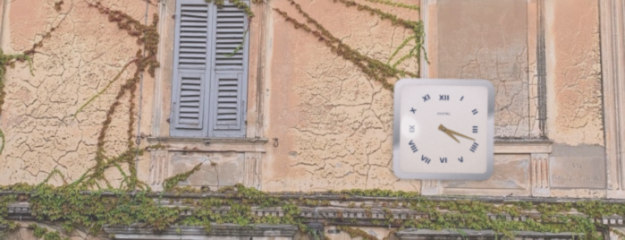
h=4 m=18
